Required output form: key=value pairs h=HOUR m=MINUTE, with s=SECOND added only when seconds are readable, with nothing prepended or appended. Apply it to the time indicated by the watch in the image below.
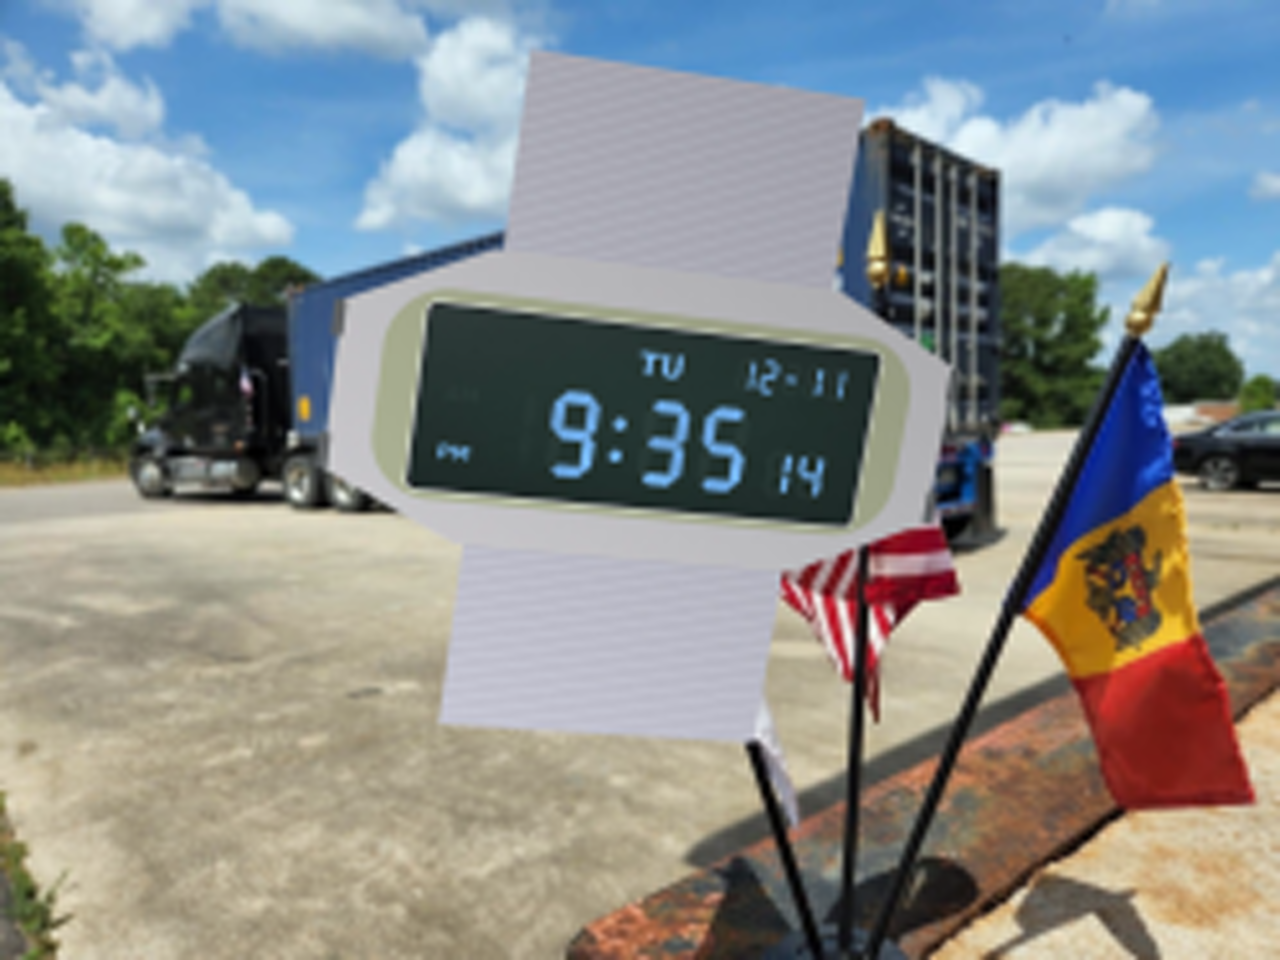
h=9 m=35 s=14
